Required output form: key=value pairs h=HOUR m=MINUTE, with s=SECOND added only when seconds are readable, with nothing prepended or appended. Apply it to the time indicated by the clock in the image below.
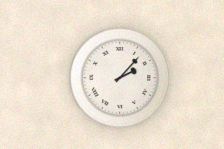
h=2 m=7
